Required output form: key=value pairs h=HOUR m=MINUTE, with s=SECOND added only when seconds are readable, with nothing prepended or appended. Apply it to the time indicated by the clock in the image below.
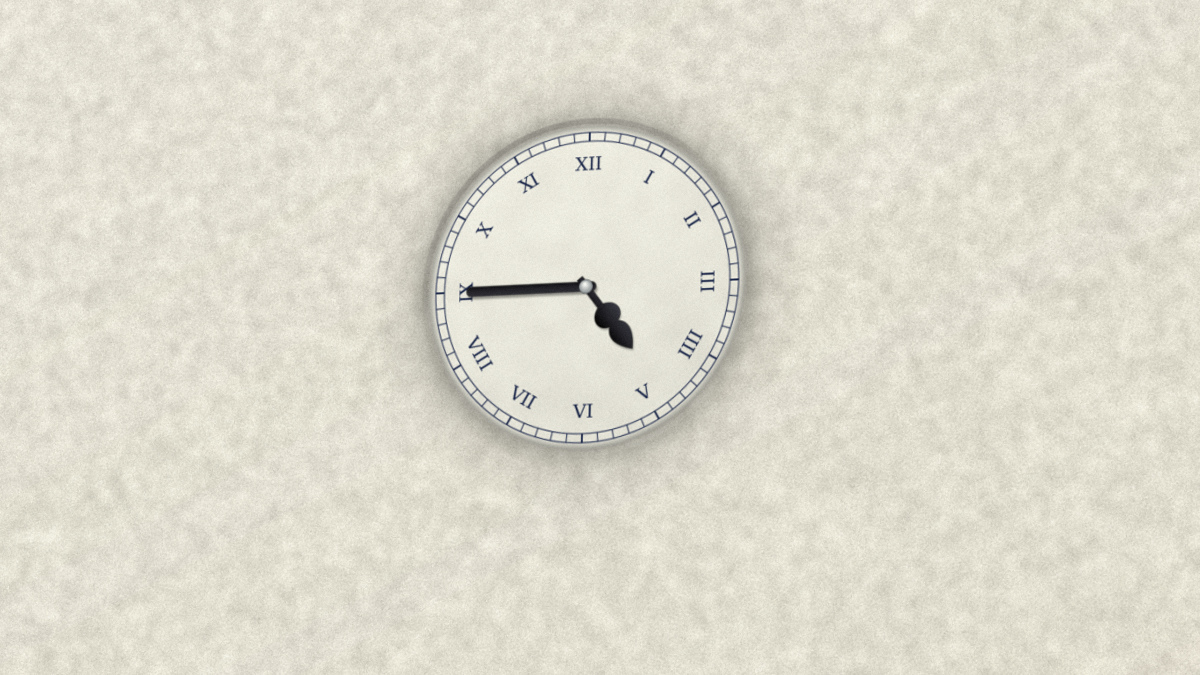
h=4 m=45
